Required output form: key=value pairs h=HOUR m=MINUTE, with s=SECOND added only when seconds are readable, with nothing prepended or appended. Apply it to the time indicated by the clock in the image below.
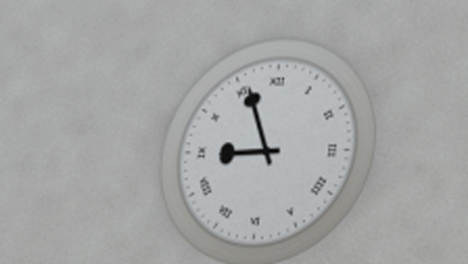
h=8 m=56
